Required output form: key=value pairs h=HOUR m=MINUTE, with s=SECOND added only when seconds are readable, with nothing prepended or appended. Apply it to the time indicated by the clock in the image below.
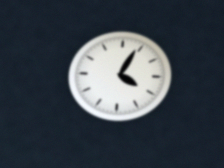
h=4 m=4
